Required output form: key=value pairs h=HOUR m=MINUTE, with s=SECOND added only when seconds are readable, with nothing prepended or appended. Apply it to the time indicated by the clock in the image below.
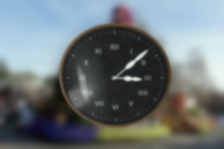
h=3 m=8
